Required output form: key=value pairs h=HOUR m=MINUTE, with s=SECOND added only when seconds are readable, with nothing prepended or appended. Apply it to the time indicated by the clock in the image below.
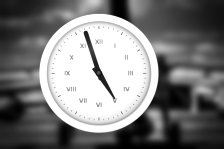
h=4 m=57
